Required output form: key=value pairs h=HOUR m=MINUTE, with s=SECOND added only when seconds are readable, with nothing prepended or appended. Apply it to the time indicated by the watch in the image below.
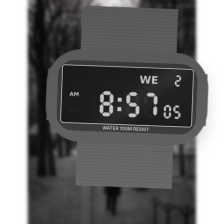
h=8 m=57 s=5
